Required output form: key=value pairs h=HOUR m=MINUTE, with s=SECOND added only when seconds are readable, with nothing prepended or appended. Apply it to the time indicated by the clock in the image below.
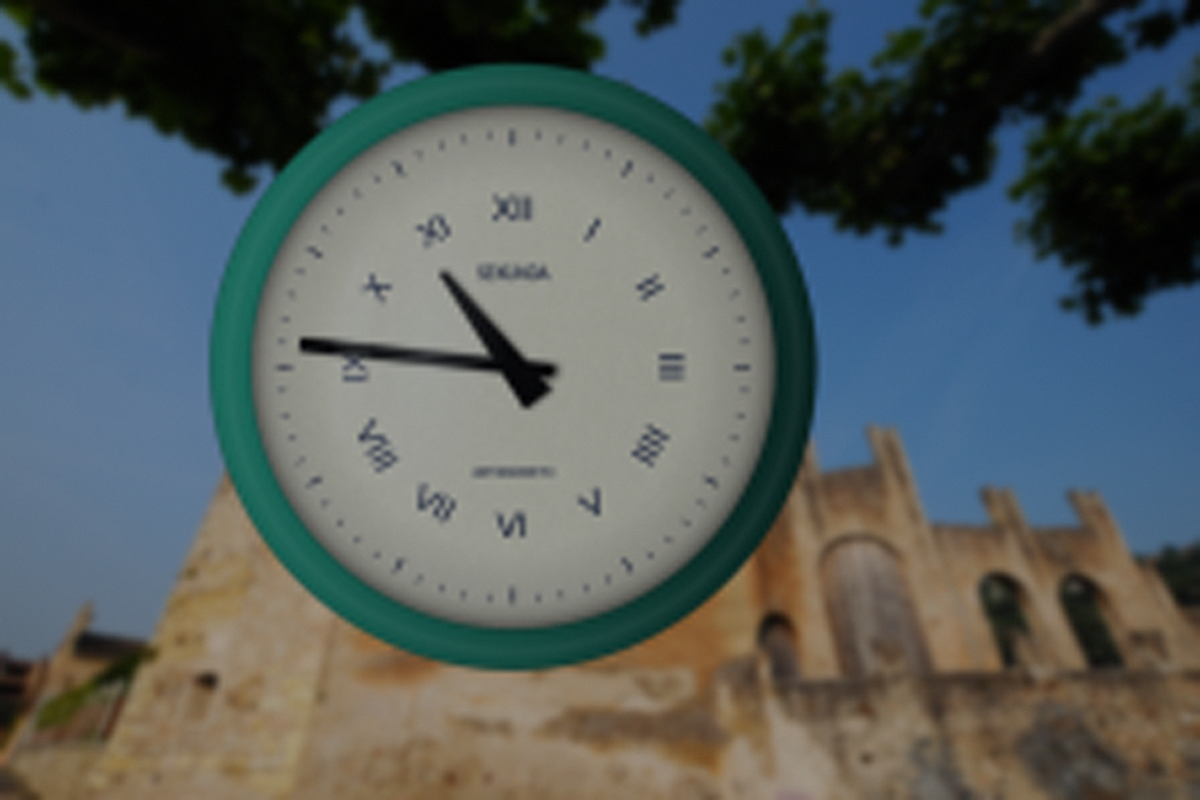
h=10 m=46
